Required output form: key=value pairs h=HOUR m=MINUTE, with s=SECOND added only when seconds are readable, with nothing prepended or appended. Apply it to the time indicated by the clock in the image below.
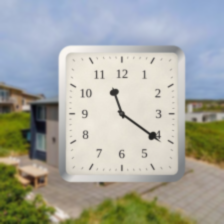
h=11 m=21
